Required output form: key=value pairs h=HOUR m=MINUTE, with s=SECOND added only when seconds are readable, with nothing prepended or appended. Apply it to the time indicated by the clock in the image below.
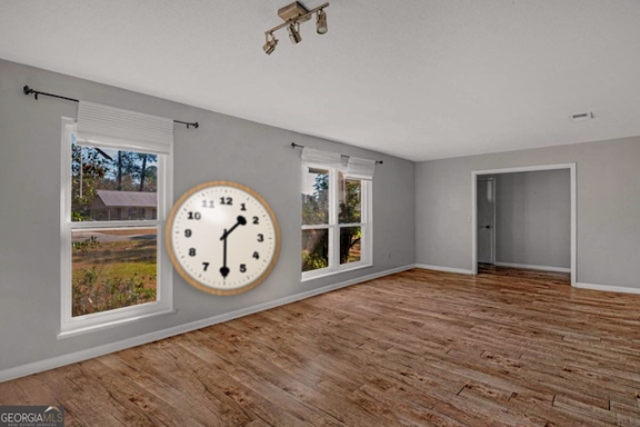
h=1 m=30
